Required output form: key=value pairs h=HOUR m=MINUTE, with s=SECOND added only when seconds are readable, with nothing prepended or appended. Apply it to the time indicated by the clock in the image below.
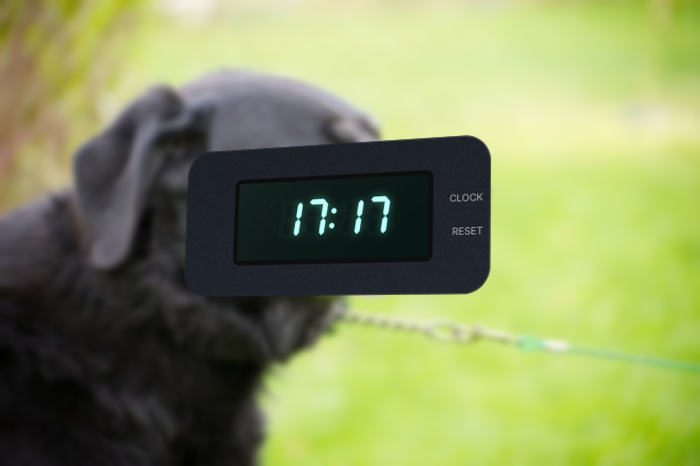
h=17 m=17
